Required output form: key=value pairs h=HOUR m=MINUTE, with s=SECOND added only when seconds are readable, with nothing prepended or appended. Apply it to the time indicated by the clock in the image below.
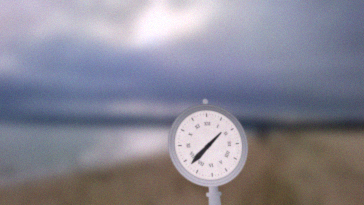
h=1 m=38
